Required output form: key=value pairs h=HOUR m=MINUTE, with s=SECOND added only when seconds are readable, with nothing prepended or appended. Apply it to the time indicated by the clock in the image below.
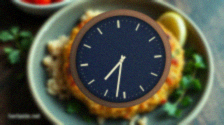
h=7 m=32
